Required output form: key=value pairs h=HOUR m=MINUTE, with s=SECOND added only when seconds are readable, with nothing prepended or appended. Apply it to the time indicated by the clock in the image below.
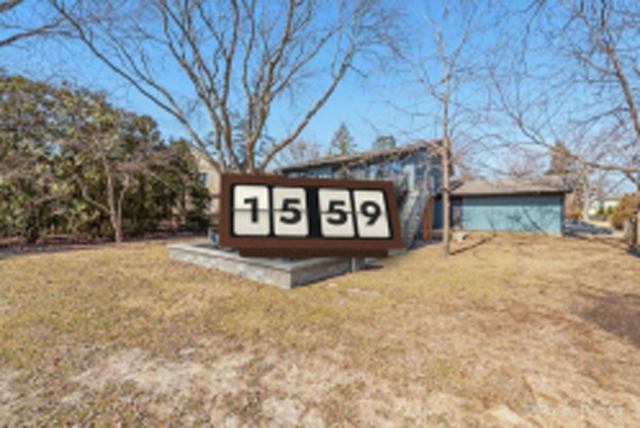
h=15 m=59
